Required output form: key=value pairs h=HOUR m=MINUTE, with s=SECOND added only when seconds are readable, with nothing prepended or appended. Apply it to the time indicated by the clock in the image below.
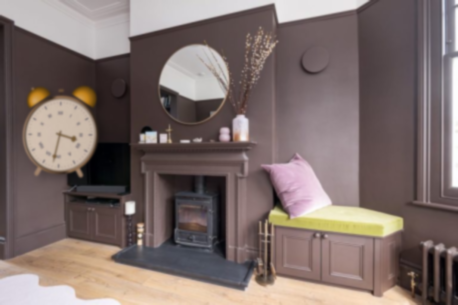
h=3 m=32
